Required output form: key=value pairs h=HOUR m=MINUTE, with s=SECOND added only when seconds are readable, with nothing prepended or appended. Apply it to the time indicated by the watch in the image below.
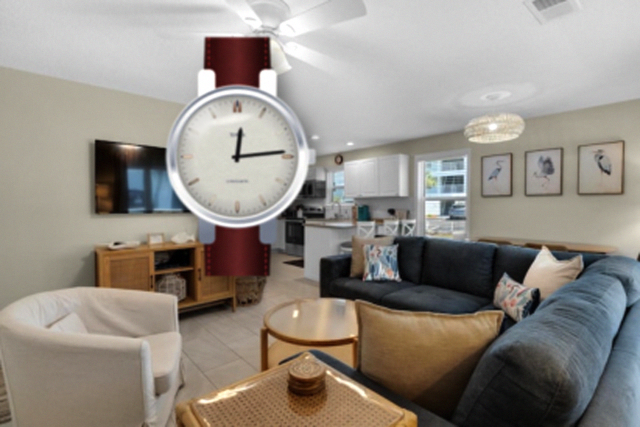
h=12 m=14
